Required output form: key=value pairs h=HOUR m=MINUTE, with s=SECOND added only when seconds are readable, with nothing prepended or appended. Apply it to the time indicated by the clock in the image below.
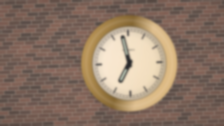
h=6 m=58
